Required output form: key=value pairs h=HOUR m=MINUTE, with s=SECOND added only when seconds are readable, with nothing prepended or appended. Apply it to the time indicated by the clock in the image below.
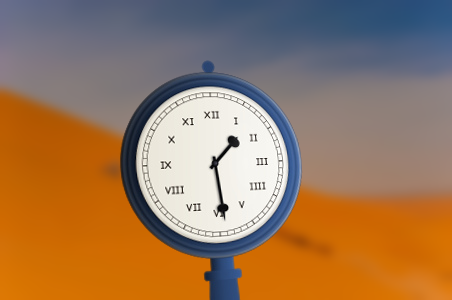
h=1 m=29
